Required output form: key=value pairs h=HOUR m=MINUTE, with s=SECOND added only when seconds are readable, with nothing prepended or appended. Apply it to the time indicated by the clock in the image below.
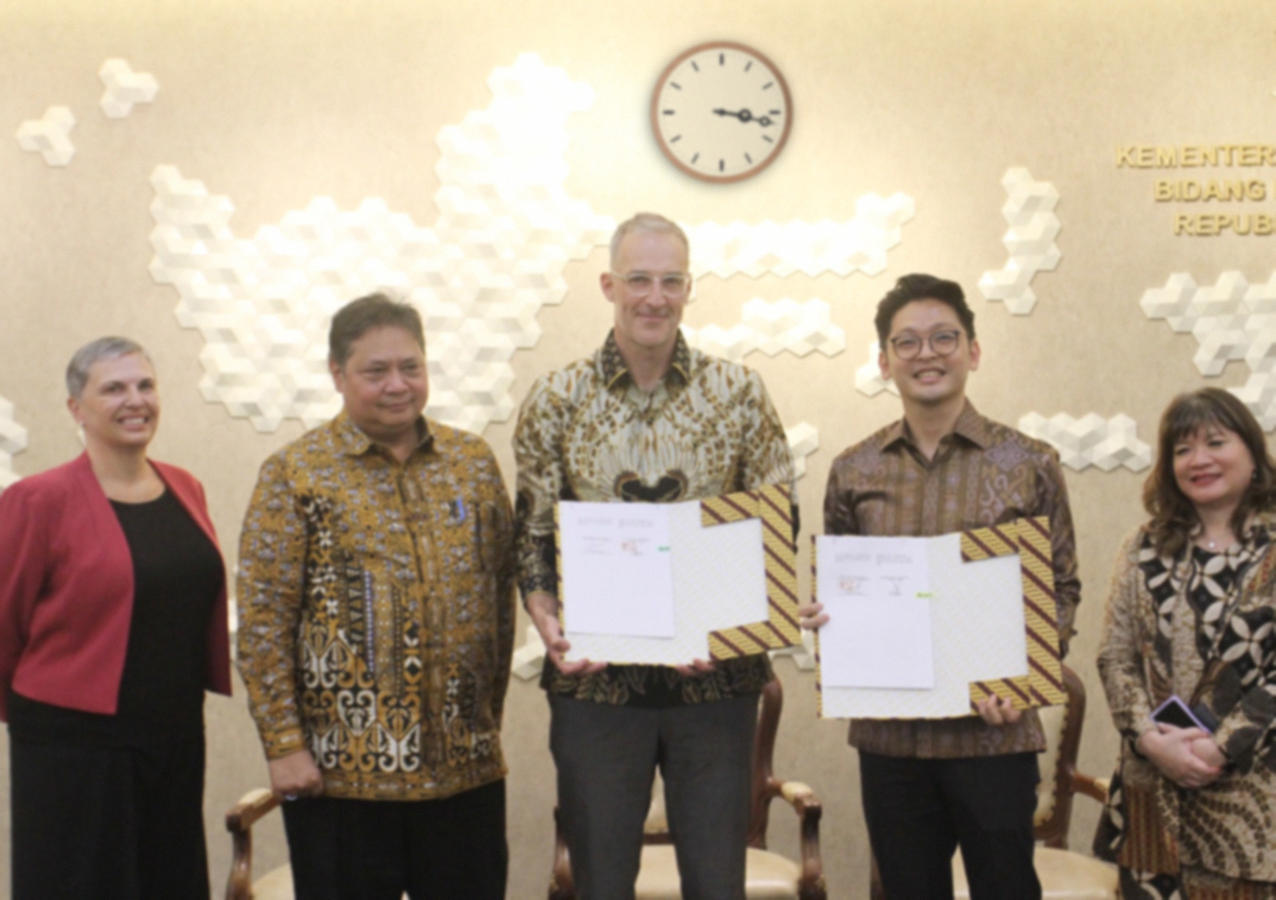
h=3 m=17
